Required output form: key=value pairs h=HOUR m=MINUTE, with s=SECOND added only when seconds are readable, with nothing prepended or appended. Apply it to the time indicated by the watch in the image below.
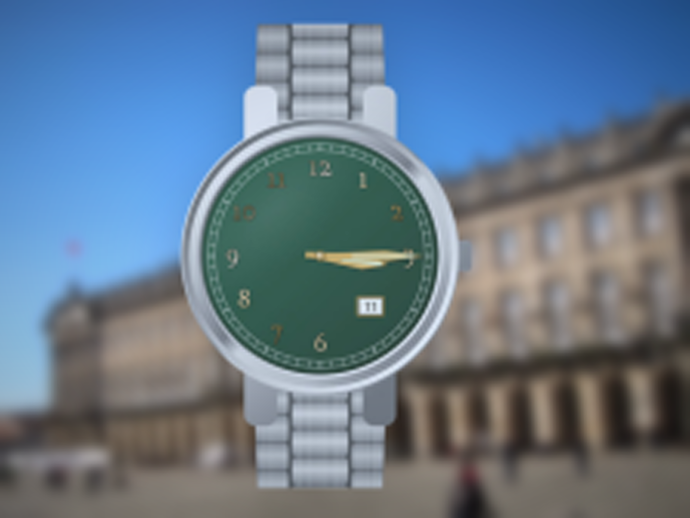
h=3 m=15
